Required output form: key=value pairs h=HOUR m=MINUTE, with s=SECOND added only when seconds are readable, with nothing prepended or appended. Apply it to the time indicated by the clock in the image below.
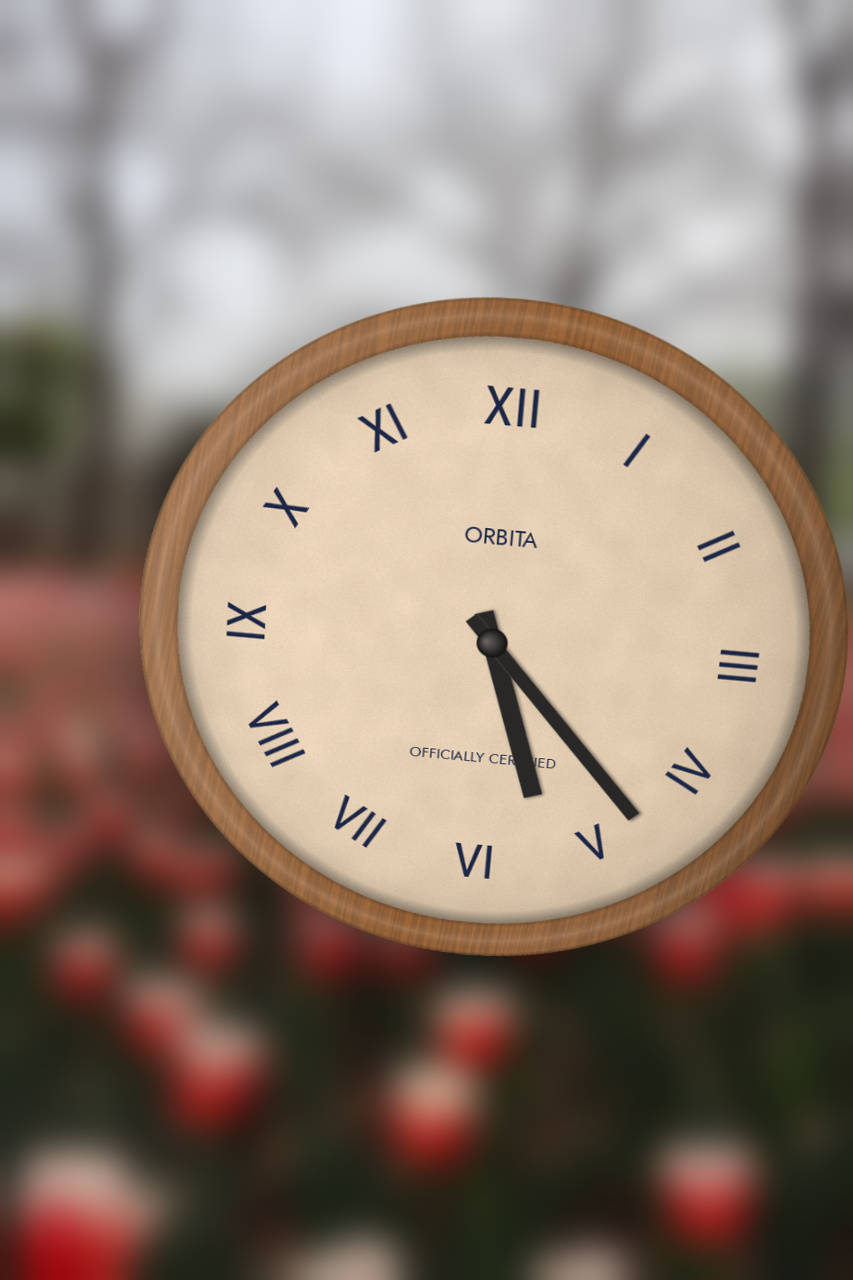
h=5 m=23
